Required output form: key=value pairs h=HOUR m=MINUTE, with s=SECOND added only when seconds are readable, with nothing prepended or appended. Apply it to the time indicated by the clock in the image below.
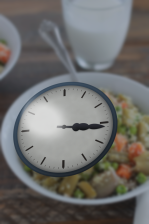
h=3 m=16
